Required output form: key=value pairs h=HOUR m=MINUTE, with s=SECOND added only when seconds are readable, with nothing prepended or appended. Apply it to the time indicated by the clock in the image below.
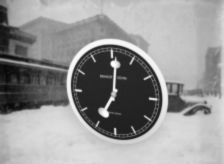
h=7 m=1
